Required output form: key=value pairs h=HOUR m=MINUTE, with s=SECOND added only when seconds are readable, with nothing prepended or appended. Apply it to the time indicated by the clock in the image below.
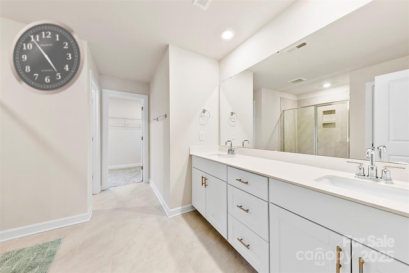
h=4 m=54
